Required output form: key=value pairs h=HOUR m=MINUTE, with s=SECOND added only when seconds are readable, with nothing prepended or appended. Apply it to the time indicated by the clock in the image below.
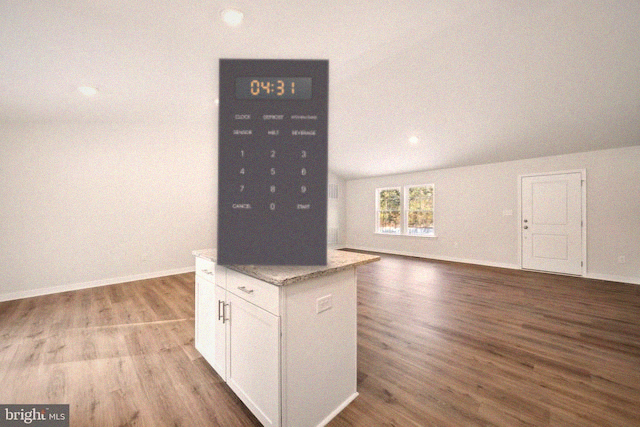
h=4 m=31
